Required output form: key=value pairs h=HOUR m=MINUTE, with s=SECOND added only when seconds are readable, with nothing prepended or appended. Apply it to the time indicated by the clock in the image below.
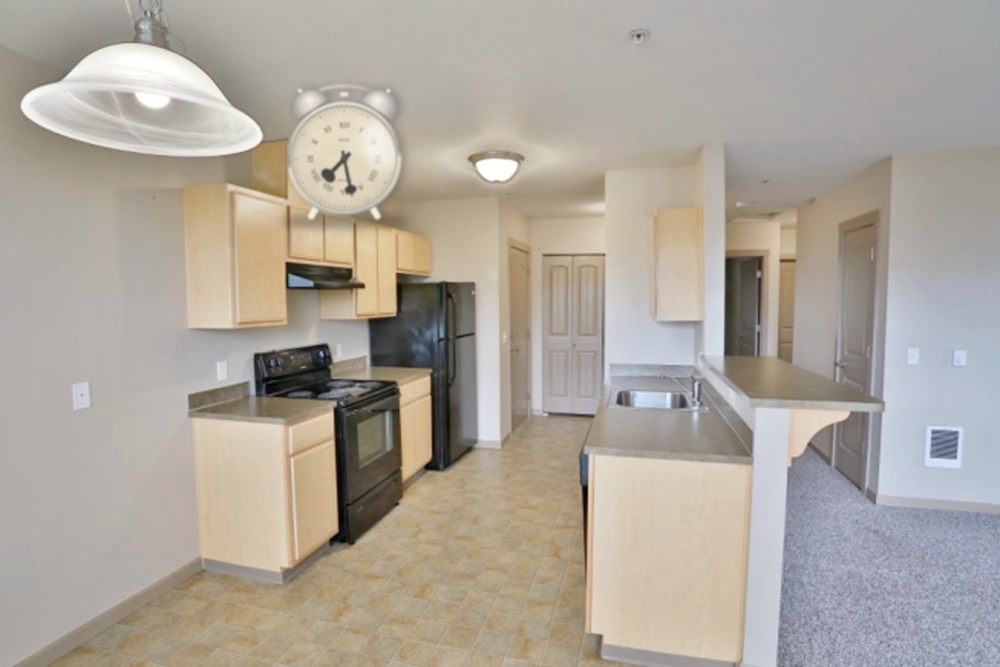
h=7 m=28
